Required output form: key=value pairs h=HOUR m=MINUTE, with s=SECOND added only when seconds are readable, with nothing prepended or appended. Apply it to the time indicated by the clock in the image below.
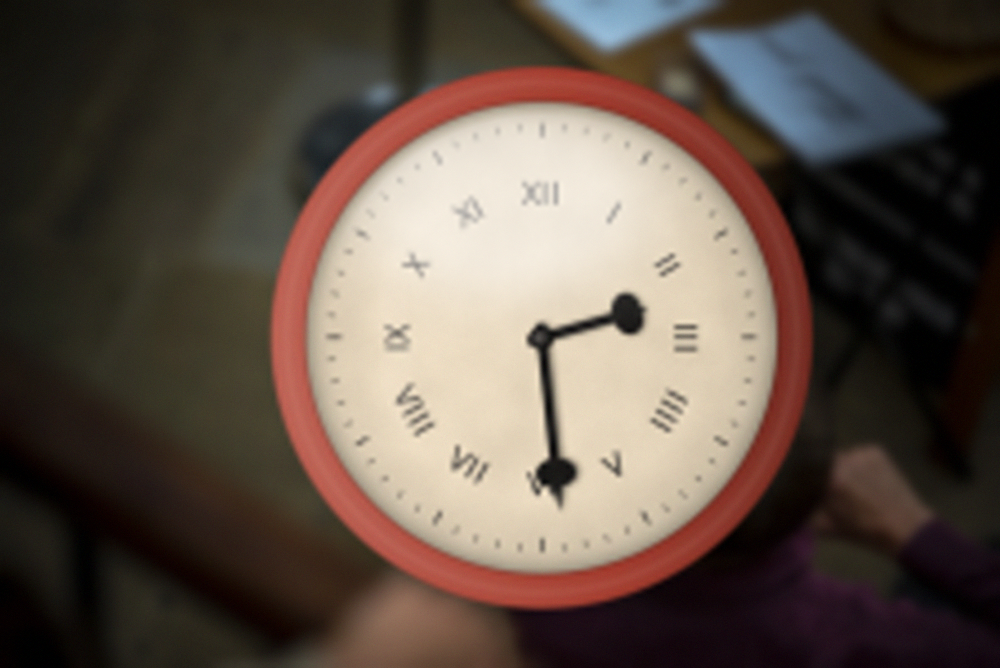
h=2 m=29
